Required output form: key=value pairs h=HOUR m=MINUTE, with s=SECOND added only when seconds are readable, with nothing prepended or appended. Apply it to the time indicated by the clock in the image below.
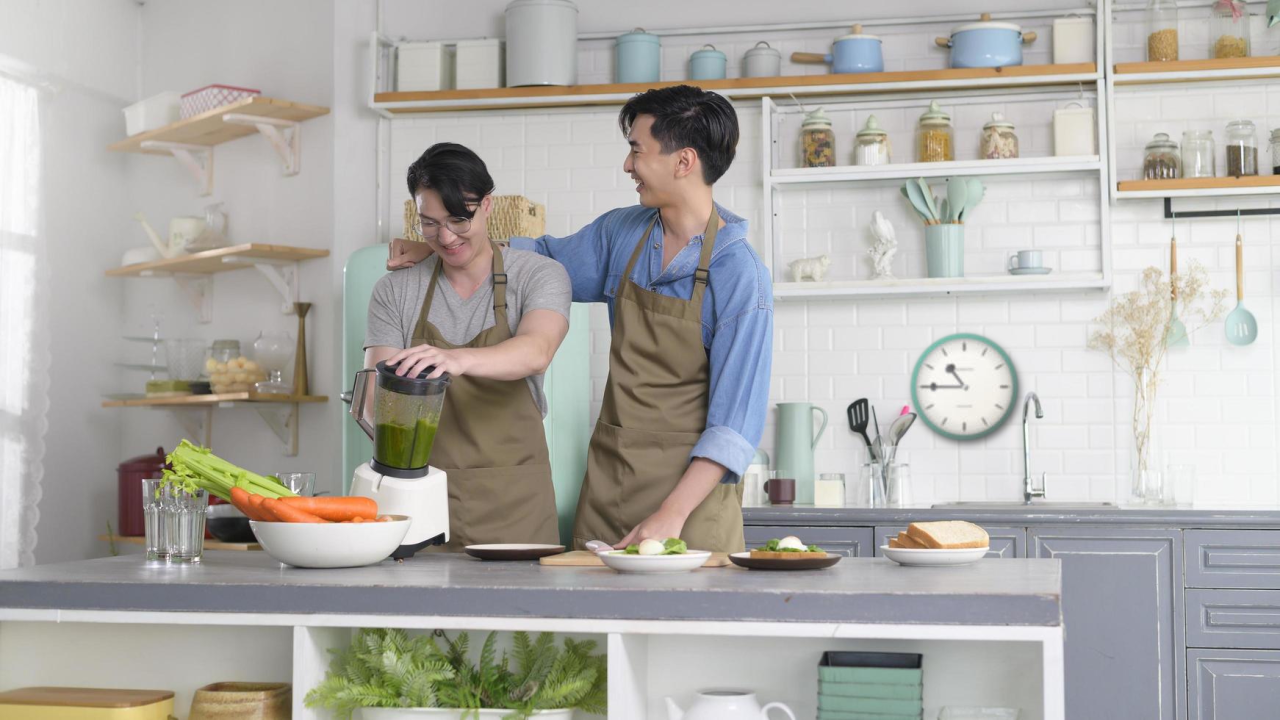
h=10 m=45
